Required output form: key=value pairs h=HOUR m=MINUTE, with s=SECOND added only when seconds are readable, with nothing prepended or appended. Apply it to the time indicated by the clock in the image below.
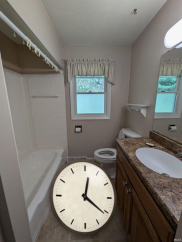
h=12 m=21
